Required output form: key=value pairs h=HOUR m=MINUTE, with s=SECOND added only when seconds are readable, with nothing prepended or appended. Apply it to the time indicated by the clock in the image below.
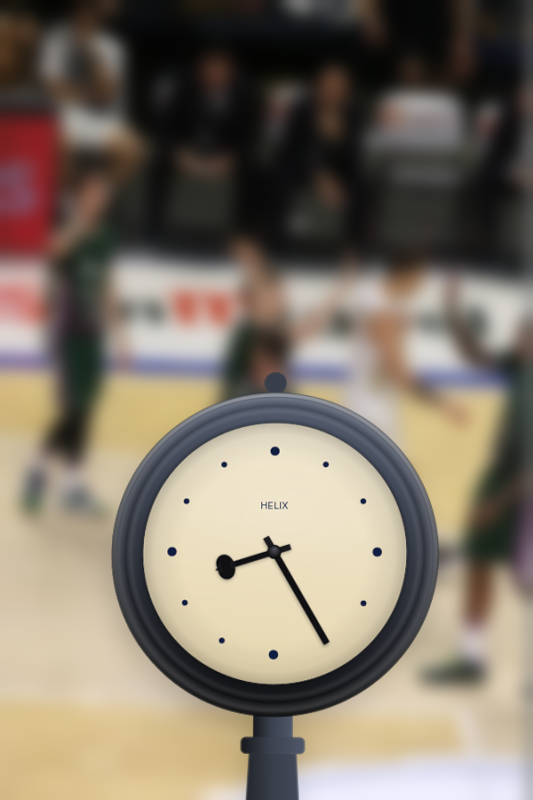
h=8 m=25
